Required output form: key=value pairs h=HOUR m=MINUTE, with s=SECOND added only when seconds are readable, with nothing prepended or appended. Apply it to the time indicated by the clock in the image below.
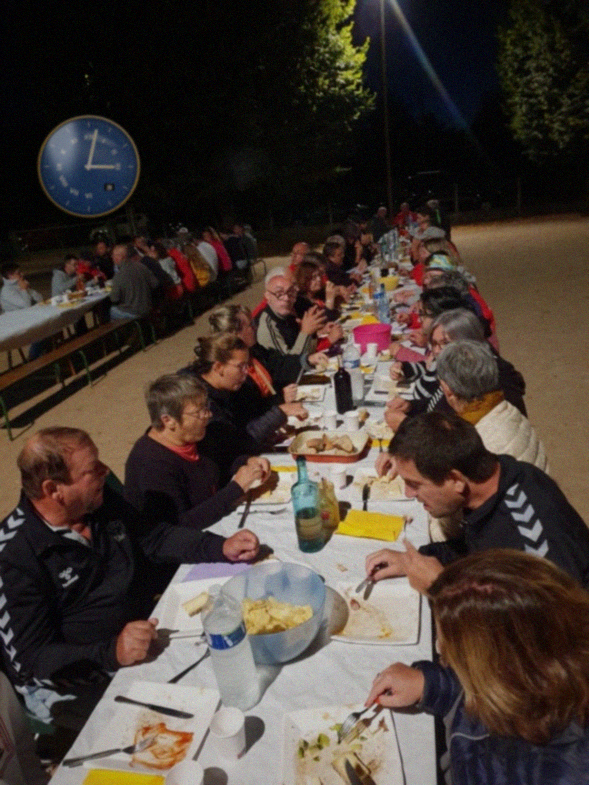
h=3 m=2
